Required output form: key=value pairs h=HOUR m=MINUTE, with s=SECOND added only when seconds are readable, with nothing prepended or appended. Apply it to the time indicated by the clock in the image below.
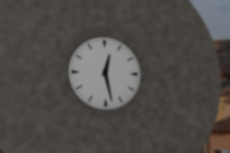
h=12 m=28
